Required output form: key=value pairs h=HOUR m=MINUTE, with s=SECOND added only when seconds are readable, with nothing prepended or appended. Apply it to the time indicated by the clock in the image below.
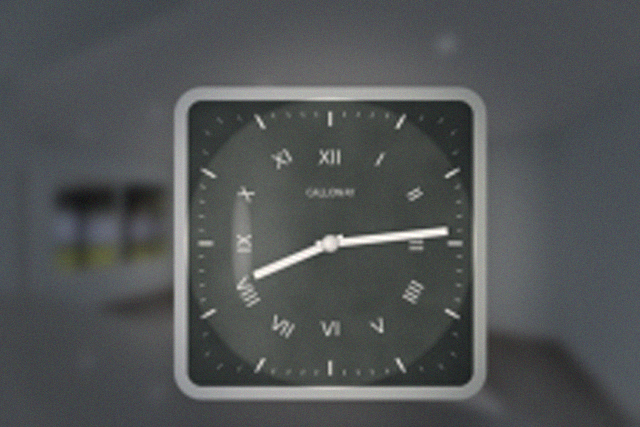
h=8 m=14
